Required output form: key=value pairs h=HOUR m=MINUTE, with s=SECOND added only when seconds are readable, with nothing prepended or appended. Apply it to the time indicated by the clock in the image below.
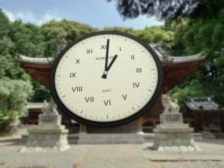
h=1 m=1
